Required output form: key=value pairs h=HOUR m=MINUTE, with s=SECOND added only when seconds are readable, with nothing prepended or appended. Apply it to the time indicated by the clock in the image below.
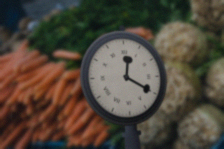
h=12 m=20
